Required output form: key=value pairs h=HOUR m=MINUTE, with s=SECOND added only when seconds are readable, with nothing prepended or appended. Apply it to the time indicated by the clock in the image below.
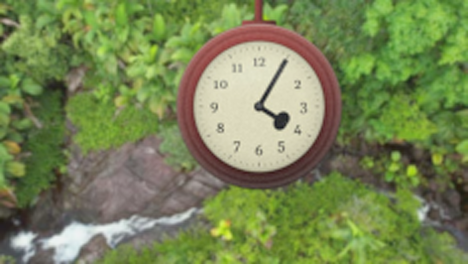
h=4 m=5
